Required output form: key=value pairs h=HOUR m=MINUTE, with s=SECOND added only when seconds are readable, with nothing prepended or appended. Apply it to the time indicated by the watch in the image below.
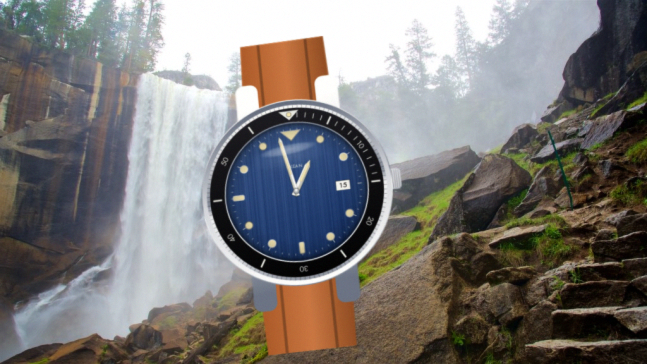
h=12 m=58
